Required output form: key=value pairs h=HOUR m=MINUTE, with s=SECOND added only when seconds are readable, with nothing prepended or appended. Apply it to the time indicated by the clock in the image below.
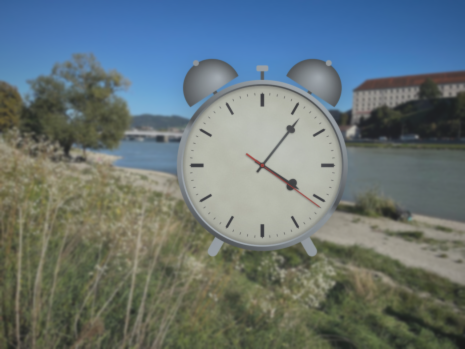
h=4 m=6 s=21
